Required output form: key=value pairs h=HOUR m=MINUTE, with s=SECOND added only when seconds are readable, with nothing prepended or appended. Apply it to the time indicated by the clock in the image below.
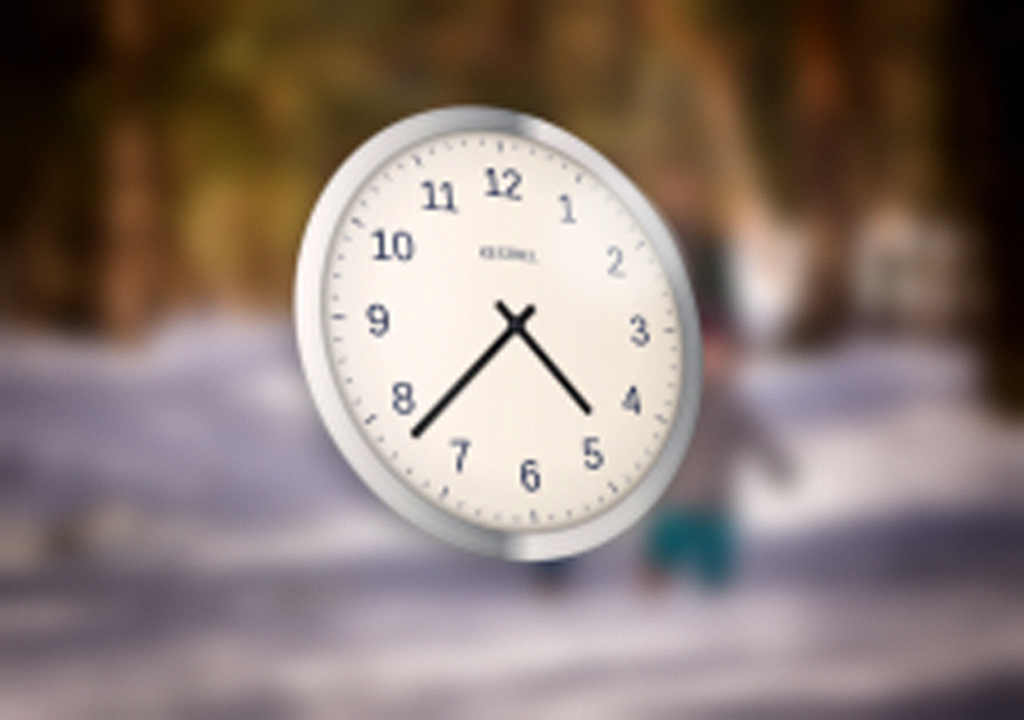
h=4 m=38
